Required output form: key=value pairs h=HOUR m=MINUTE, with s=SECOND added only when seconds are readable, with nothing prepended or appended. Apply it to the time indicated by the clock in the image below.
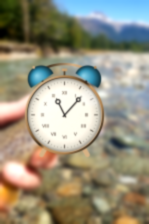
h=11 m=7
